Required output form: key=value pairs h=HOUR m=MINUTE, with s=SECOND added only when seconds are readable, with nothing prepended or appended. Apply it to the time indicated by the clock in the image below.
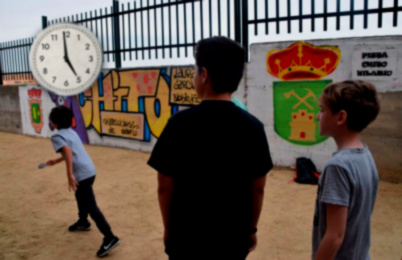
h=4 m=59
